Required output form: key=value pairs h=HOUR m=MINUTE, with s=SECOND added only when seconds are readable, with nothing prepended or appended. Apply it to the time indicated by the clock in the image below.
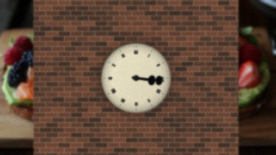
h=3 m=16
